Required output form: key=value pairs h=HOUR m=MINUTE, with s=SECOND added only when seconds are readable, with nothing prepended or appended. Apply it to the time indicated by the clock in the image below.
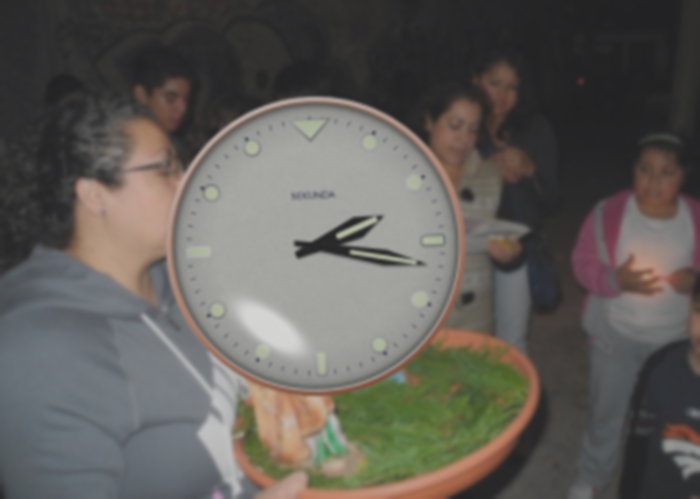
h=2 m=17
